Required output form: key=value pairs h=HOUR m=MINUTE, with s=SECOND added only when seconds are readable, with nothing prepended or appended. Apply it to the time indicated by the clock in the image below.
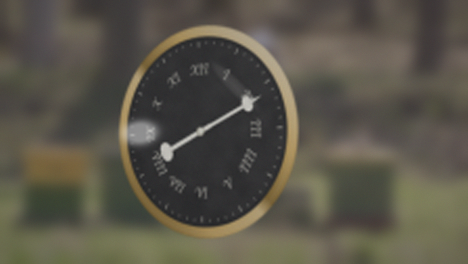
h=8 m=11
